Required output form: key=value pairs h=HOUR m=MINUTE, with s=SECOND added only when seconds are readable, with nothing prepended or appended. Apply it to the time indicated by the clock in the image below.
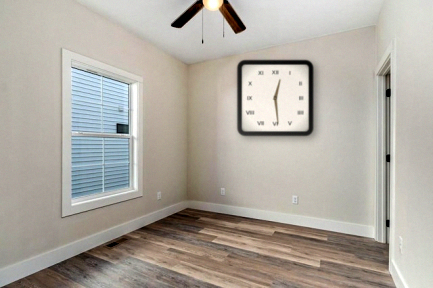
h=12 m=29
